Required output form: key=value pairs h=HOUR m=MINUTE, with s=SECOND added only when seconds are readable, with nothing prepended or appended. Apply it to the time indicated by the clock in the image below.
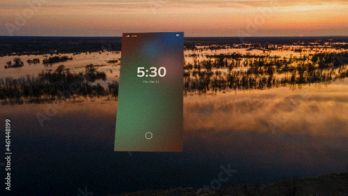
h=5 m=30
